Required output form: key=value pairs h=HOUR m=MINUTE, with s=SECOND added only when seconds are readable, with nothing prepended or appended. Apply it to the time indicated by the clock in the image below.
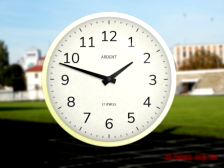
h=1 m=48
